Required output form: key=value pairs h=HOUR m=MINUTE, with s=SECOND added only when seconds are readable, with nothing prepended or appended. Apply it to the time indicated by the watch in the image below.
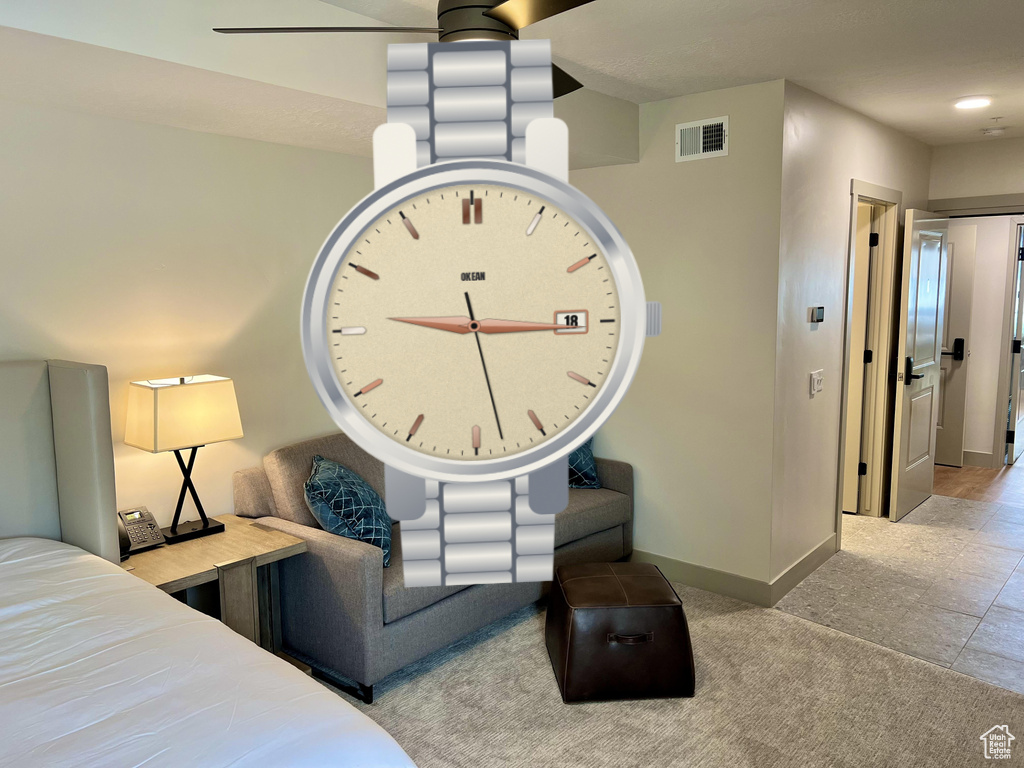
h=9 m=15 s=28
